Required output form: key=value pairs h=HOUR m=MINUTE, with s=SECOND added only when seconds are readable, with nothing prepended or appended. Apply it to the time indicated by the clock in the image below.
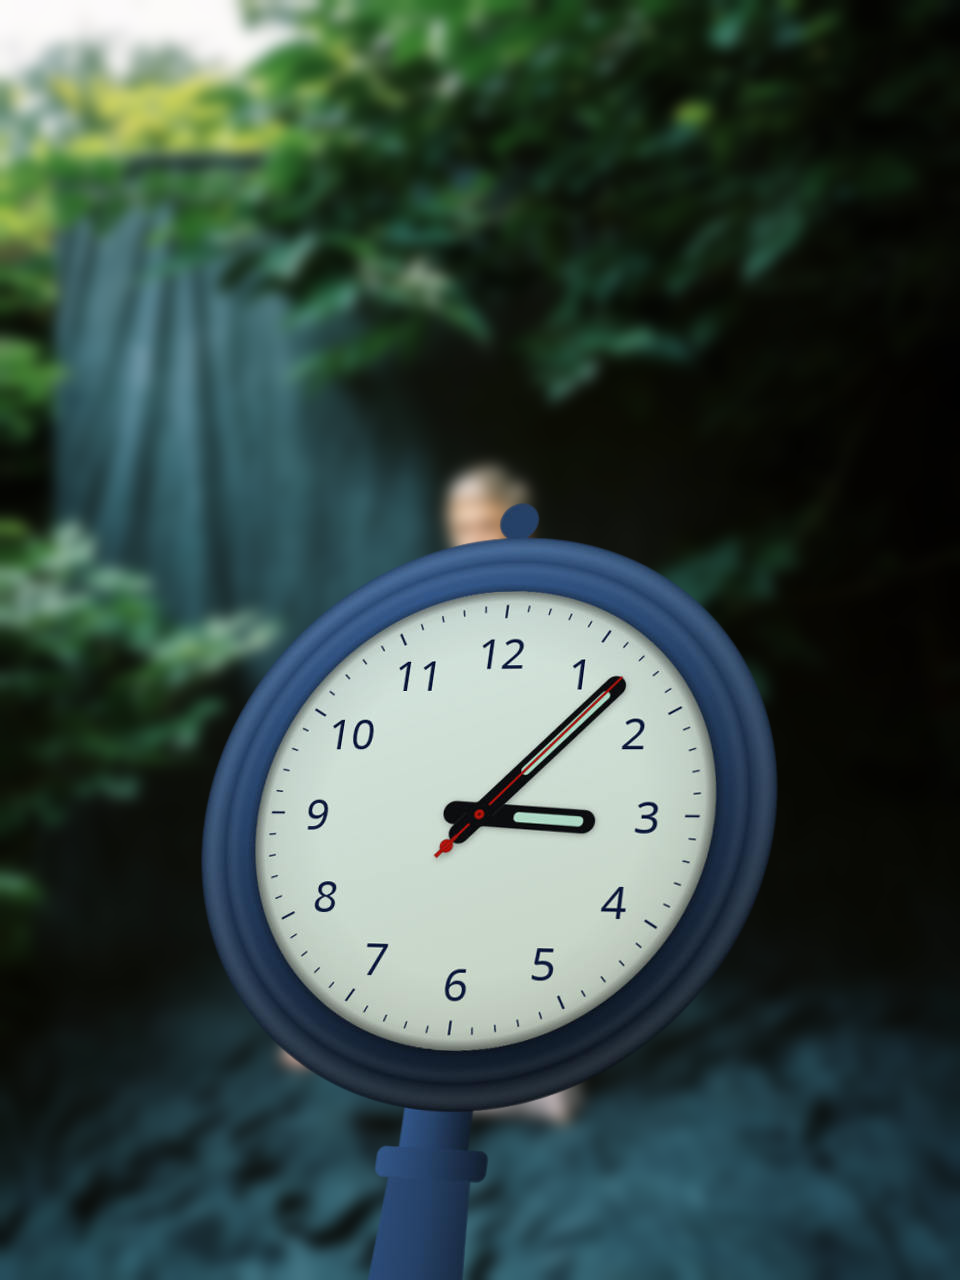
h=3 m=7 s=7
